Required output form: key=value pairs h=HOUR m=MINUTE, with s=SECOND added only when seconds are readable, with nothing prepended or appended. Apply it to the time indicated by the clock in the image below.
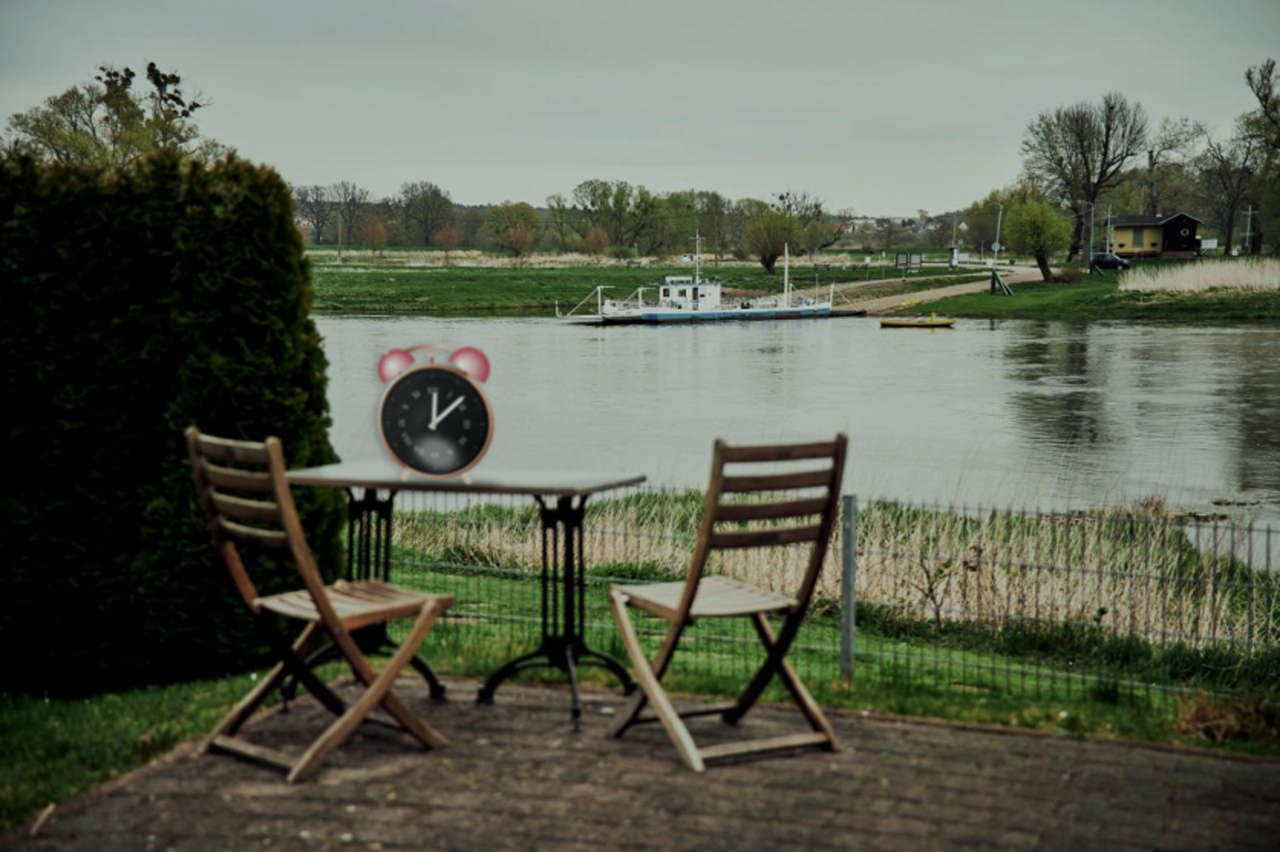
h=12 m=8
